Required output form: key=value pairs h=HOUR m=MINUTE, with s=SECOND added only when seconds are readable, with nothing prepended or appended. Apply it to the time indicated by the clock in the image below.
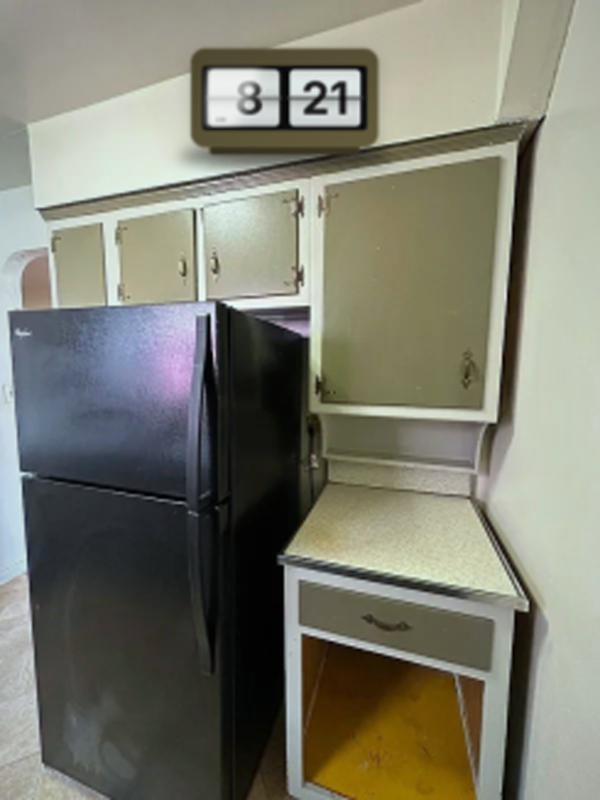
h=8 m=21
